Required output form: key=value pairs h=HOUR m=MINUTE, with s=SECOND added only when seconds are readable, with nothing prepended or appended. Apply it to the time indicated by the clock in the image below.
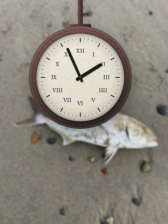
h=1 m=56
